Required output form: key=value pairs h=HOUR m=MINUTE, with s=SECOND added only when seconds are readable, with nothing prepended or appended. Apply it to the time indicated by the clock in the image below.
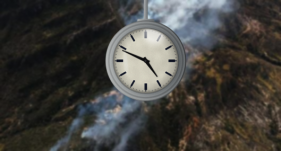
h=4 m=49
